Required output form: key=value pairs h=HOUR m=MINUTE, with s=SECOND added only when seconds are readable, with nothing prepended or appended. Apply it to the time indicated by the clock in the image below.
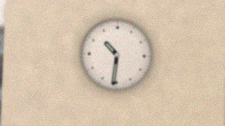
h=10 m=31
